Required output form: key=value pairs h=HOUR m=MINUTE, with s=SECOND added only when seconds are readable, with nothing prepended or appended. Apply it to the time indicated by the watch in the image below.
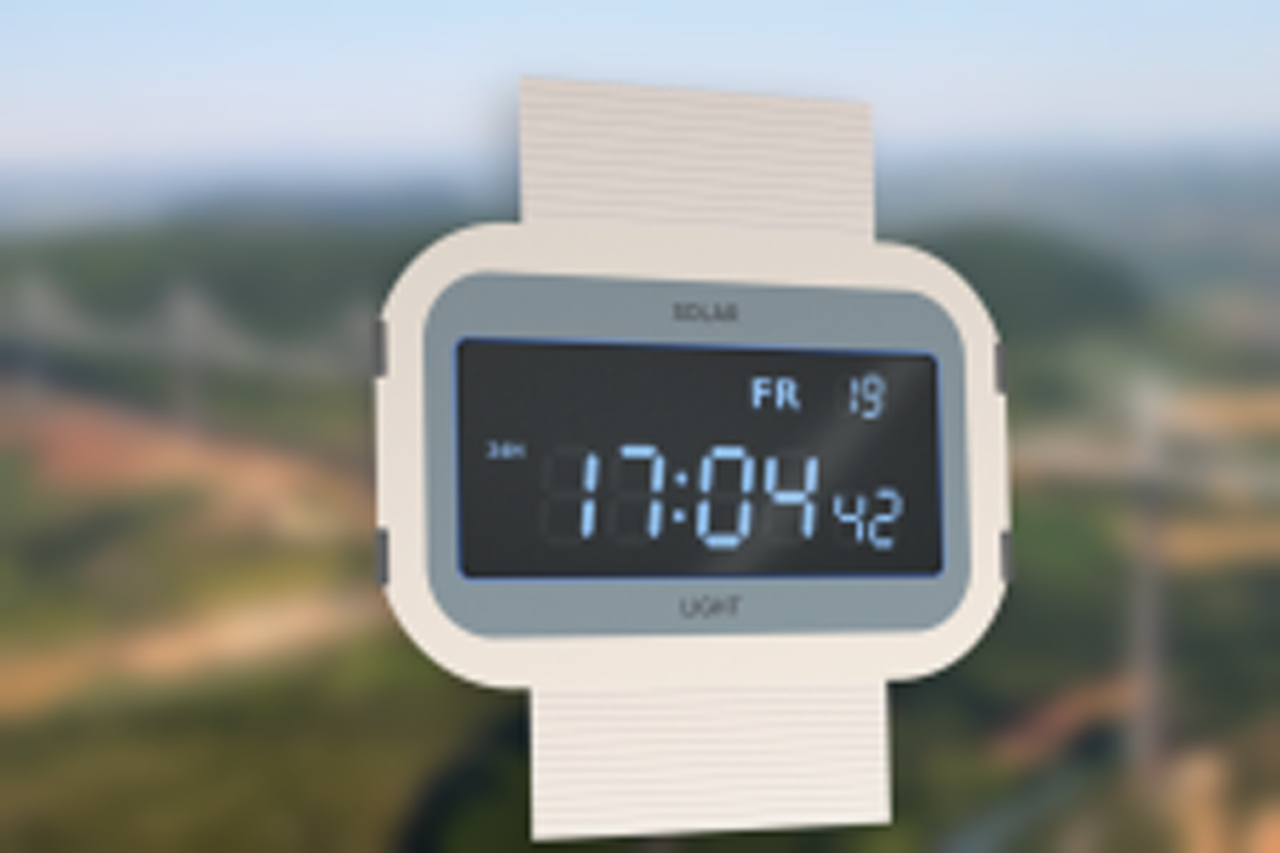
h=17 m=4 s=42
